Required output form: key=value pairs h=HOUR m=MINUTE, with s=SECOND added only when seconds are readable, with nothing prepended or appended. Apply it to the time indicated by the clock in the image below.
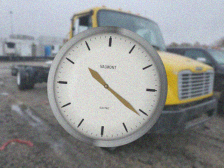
h=10 m=21
